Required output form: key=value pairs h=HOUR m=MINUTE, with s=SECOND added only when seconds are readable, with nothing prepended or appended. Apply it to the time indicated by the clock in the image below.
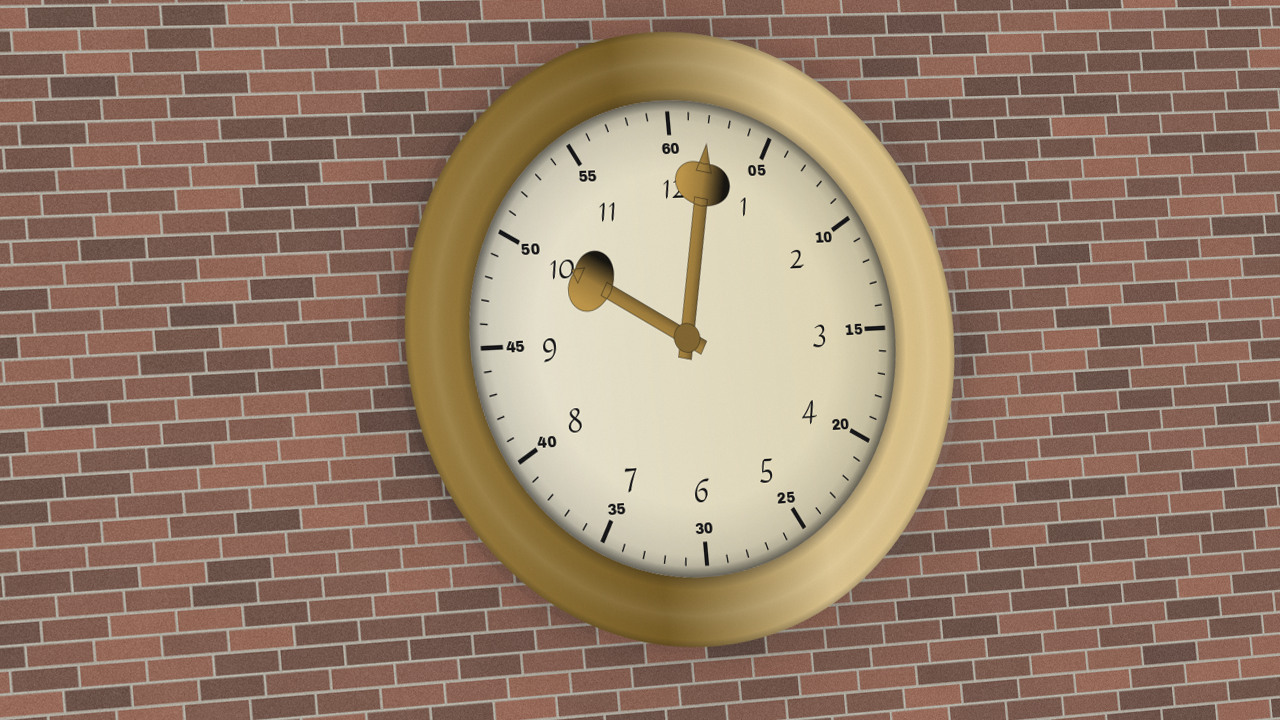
h=10 m=2
